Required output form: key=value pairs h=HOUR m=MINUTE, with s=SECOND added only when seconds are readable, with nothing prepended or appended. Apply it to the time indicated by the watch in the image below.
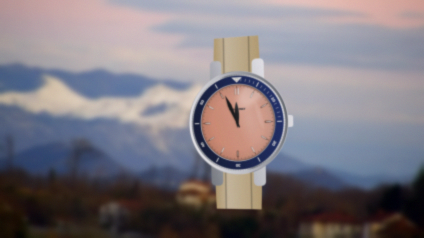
h=11 m=56
